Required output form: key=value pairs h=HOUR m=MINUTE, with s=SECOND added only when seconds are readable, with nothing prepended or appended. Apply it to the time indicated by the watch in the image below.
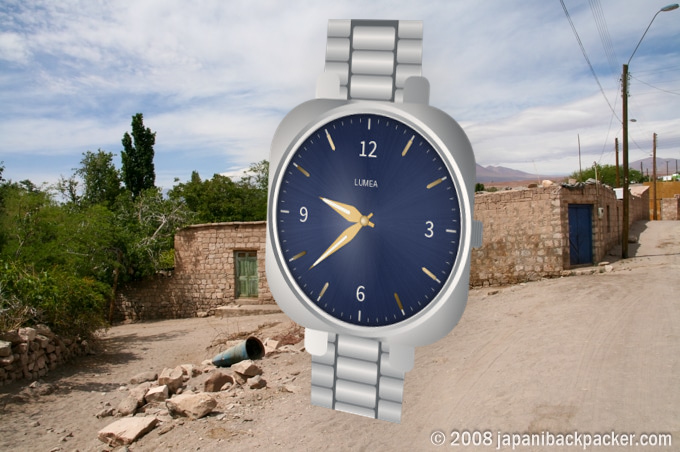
h=9 m=38
